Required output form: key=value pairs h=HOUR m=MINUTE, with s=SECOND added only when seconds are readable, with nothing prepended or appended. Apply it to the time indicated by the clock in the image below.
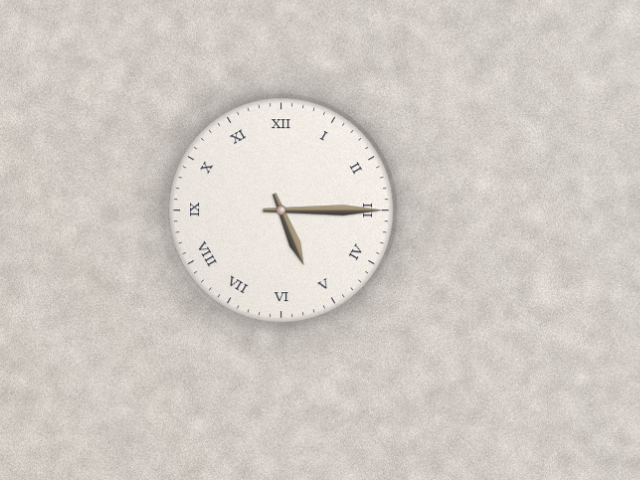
h=5 m=15
